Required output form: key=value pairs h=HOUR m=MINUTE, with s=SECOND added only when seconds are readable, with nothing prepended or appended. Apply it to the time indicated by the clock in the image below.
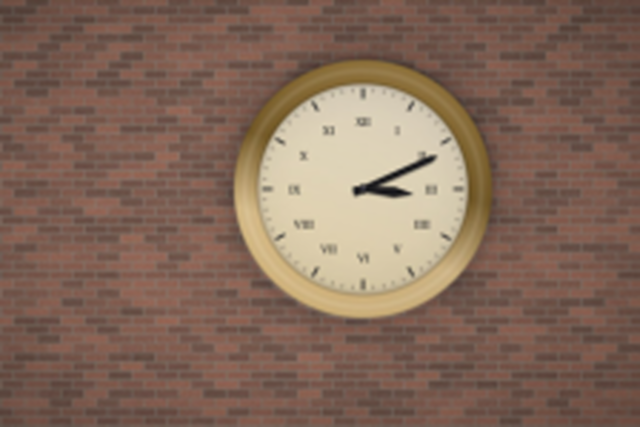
h=3 m=11
